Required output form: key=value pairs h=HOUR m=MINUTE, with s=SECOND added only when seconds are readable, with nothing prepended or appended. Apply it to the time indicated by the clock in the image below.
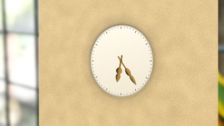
h=6 m=24
